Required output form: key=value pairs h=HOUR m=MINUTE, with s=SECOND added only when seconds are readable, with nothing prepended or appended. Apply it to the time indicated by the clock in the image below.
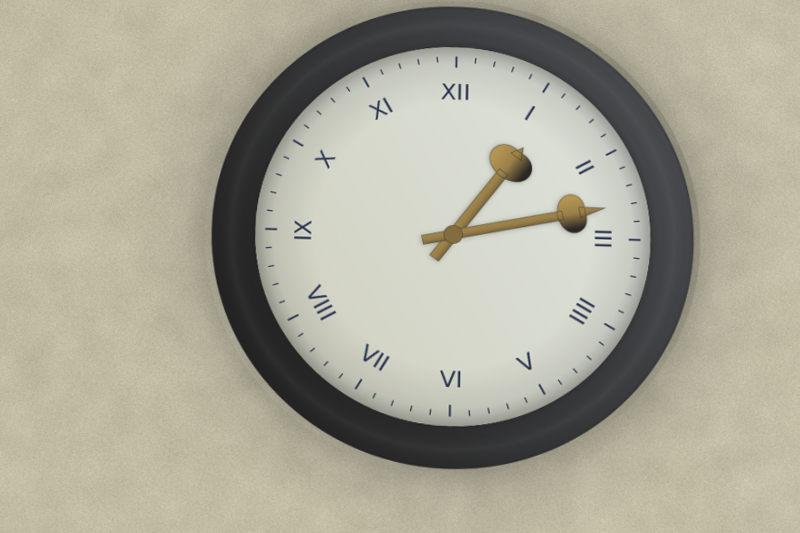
h=1 m=13
